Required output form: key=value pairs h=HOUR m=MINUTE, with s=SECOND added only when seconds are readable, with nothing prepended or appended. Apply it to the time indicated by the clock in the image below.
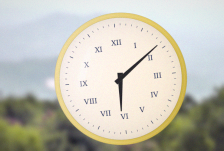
h=6 m=9
